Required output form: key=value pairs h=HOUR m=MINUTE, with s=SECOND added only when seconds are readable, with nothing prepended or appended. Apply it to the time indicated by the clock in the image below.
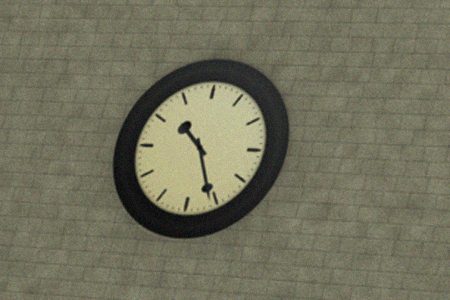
h=10 m=26
